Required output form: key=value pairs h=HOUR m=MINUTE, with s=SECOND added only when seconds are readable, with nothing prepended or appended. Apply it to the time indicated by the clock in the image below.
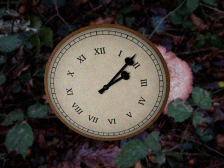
h=2 m=8
